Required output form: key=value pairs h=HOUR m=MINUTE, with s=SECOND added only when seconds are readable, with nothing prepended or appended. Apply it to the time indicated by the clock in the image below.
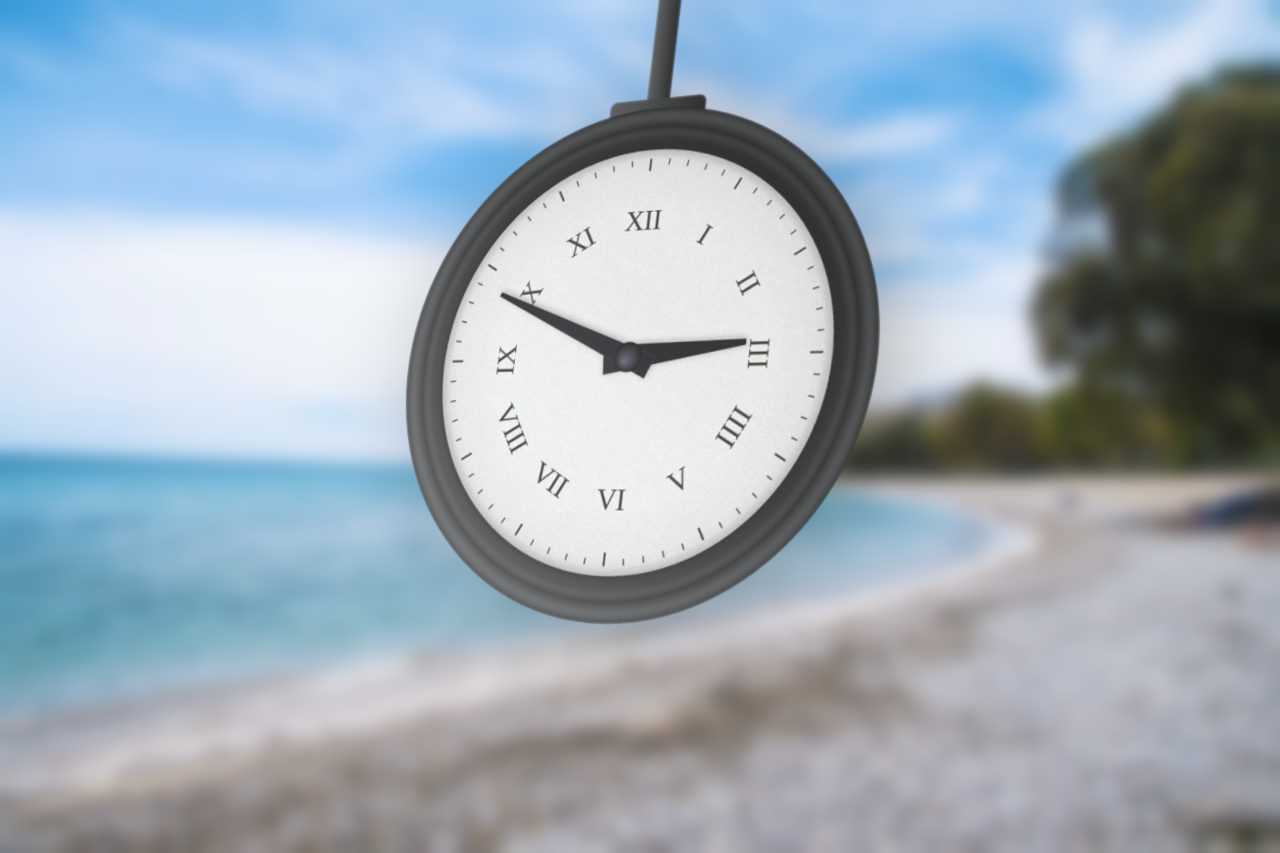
h=2 m=49
